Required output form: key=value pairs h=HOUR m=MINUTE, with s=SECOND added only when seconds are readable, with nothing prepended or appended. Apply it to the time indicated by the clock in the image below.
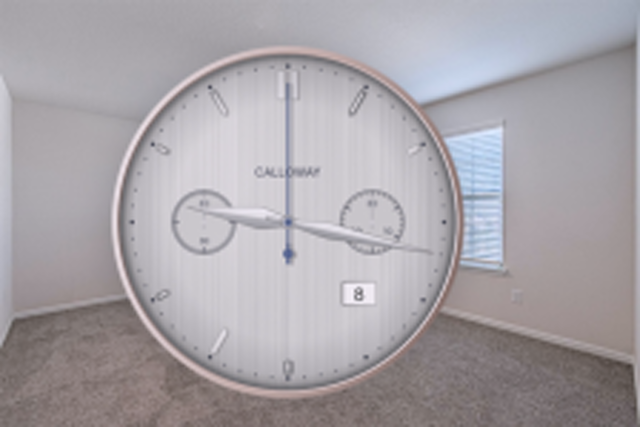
h=9 m=17
